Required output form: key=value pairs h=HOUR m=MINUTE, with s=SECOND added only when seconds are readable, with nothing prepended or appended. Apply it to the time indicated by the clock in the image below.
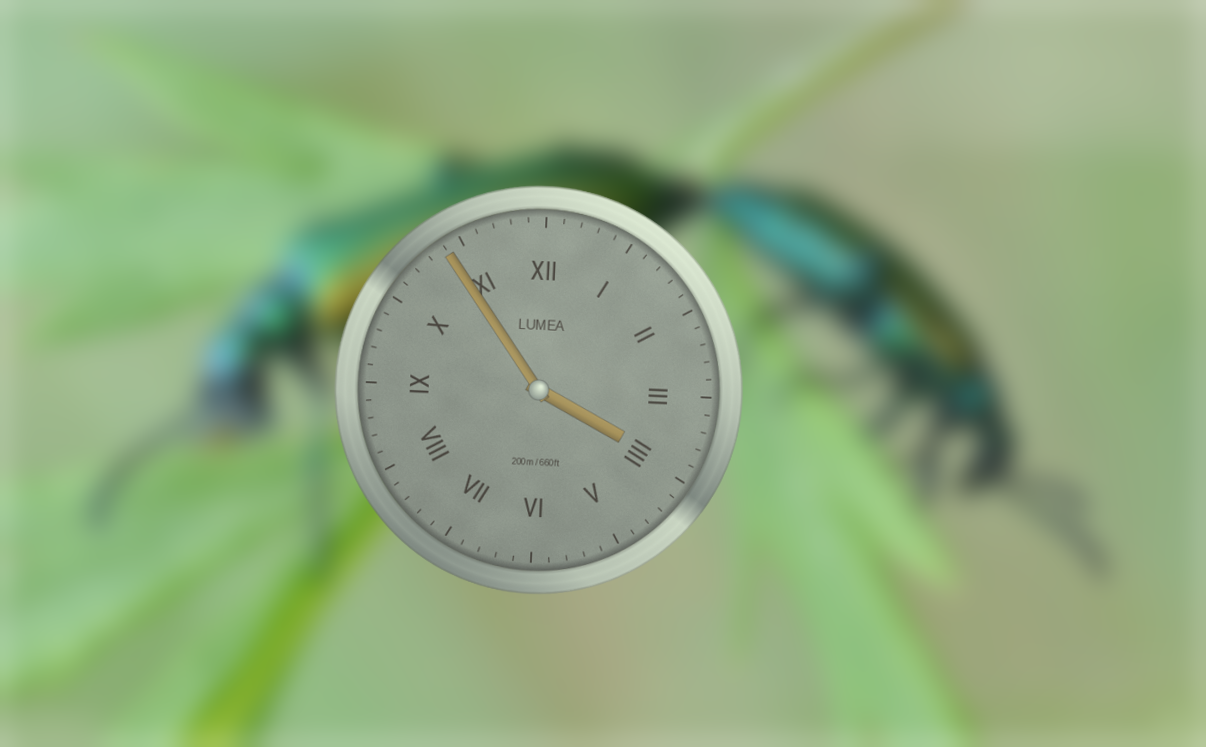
h=3 m=54
